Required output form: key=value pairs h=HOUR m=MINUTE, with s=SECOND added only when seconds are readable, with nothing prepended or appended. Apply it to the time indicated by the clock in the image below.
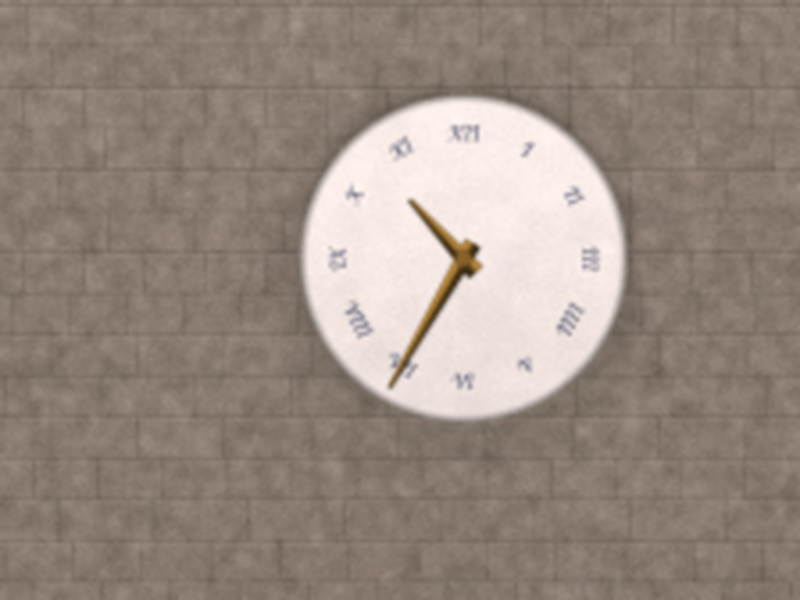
h=10 m=35
